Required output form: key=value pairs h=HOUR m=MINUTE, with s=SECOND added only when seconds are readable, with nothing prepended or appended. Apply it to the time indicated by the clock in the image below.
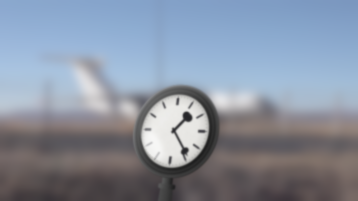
h=1 m=24
